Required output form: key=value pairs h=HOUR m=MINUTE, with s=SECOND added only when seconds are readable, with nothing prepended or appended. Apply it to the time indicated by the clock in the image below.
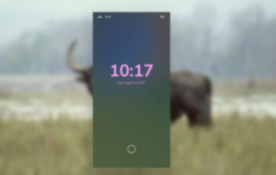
h=10 m=17
